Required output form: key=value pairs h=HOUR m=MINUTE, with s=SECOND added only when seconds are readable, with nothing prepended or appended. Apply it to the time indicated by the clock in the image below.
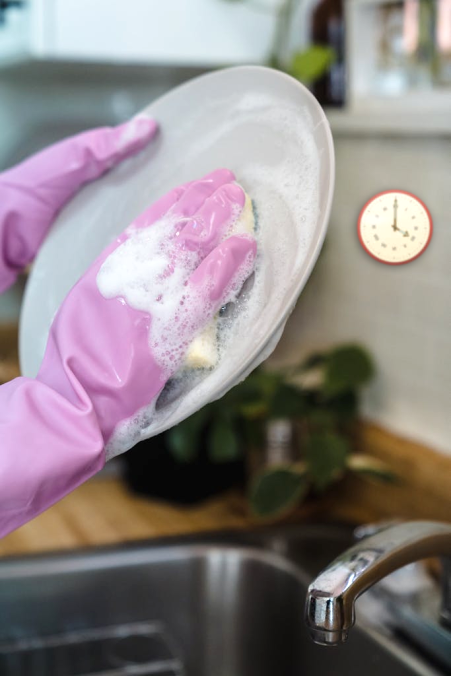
h=4 m=0
